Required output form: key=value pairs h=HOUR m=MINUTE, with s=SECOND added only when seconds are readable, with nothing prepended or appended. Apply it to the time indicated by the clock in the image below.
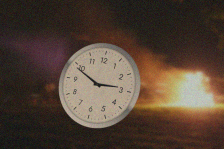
h=2 m=49
